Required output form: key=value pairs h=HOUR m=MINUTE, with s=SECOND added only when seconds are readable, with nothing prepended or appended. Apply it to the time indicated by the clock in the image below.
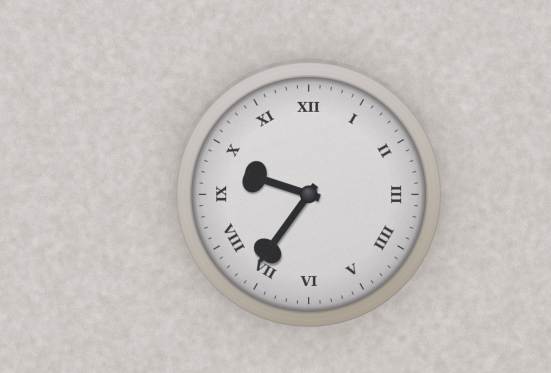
h=9 m=36
